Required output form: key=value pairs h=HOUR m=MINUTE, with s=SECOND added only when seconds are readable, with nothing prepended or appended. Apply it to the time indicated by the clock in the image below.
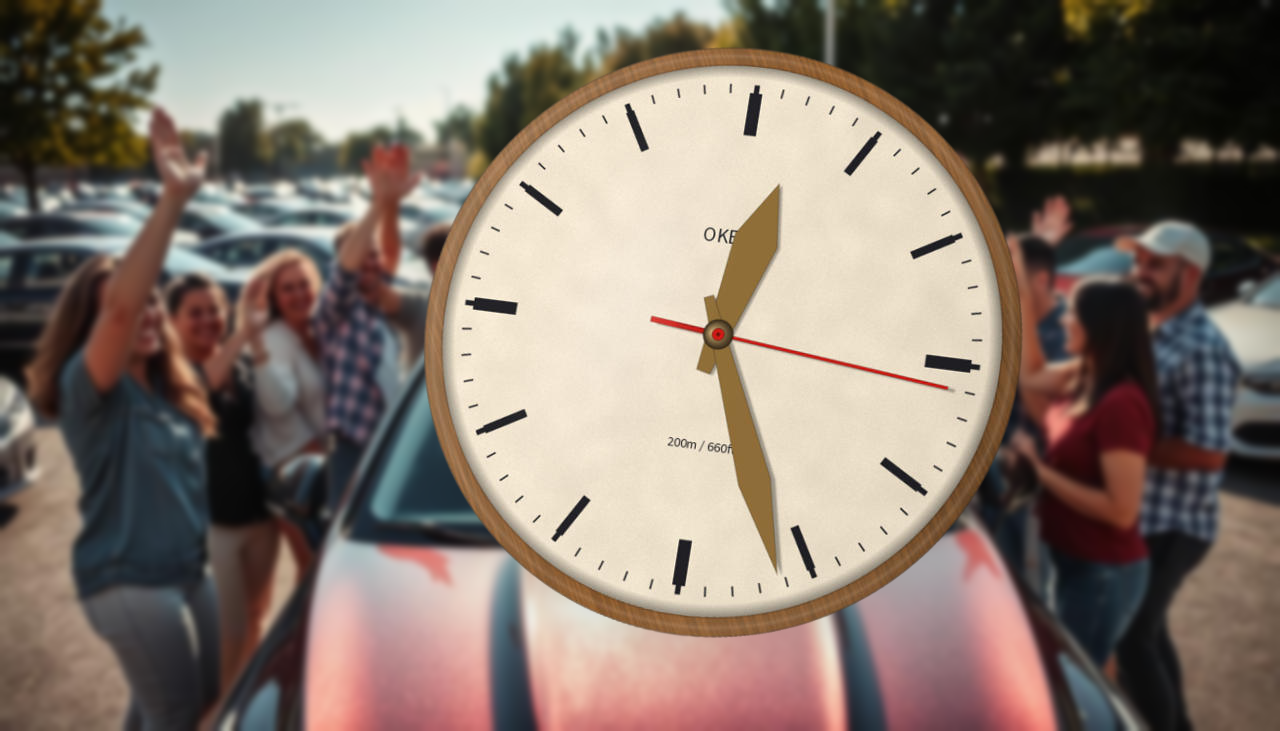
h=12 m=26 s=16
